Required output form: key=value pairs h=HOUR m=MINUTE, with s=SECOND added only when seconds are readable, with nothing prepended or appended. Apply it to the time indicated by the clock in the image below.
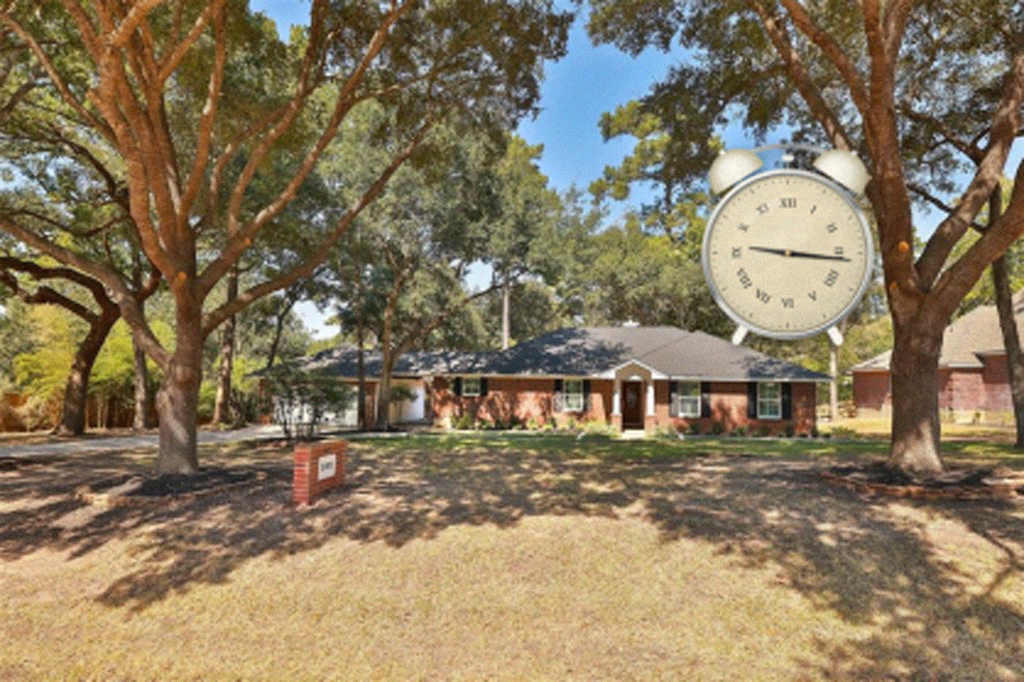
h=9 m=16
